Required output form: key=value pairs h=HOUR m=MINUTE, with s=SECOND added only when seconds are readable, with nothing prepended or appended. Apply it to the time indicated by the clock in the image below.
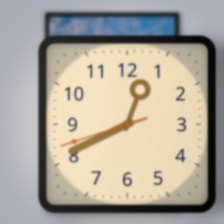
h=12 m=40 s=42
